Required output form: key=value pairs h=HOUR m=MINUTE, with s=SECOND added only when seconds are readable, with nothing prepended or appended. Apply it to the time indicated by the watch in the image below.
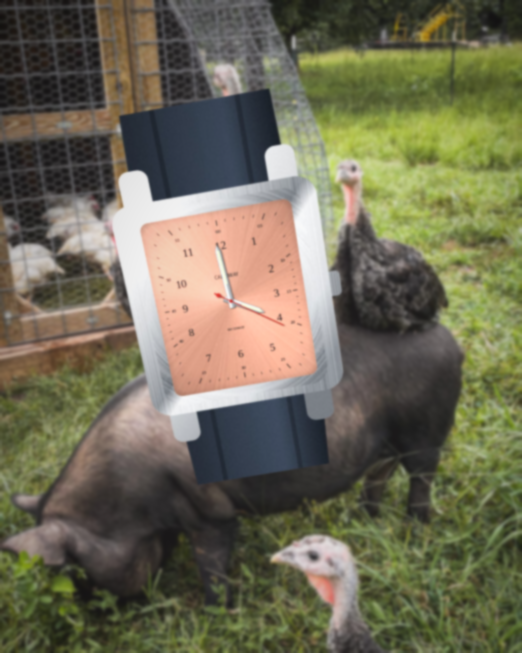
h=3 m=59 s=21
